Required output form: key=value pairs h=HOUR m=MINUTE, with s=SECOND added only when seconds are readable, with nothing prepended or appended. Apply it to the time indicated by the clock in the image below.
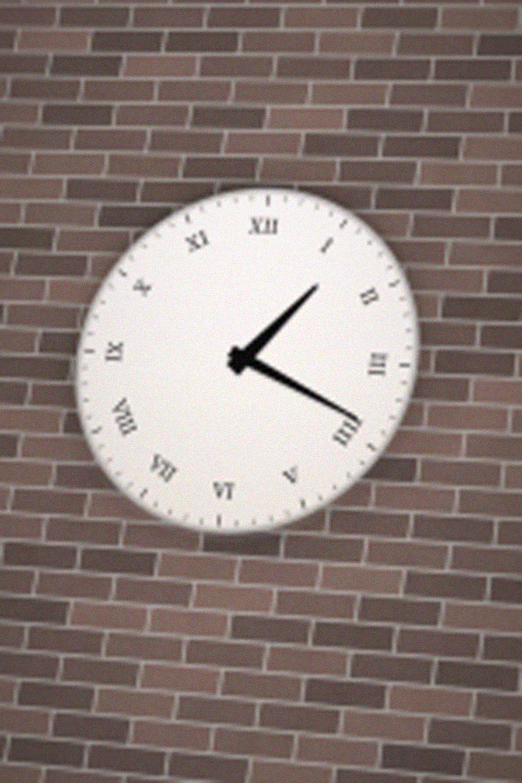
h=1 m=19
